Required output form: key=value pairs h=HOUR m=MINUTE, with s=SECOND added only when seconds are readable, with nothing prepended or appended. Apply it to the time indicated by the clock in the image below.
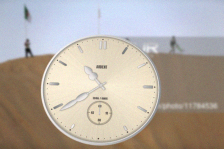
h=10 m=39
